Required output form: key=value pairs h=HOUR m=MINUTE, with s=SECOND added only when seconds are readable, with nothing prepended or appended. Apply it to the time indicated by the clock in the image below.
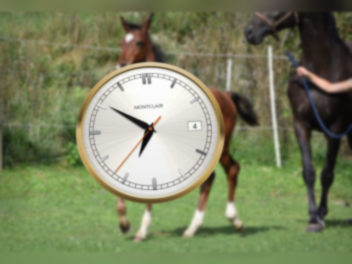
h=6 m=50 s=37
